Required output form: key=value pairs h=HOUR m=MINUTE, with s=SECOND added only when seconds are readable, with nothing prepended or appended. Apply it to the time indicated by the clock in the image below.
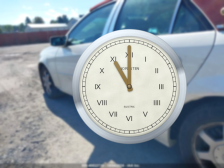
h=11 m=0
